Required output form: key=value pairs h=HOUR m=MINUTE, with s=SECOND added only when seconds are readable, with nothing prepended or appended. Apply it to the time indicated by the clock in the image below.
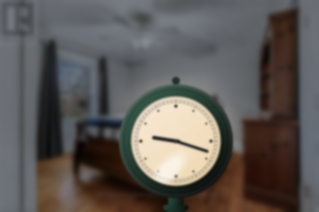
h=9 m=18
